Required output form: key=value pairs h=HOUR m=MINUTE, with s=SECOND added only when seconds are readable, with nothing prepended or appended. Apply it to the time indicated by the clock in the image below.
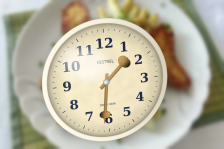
h=1 m=31
